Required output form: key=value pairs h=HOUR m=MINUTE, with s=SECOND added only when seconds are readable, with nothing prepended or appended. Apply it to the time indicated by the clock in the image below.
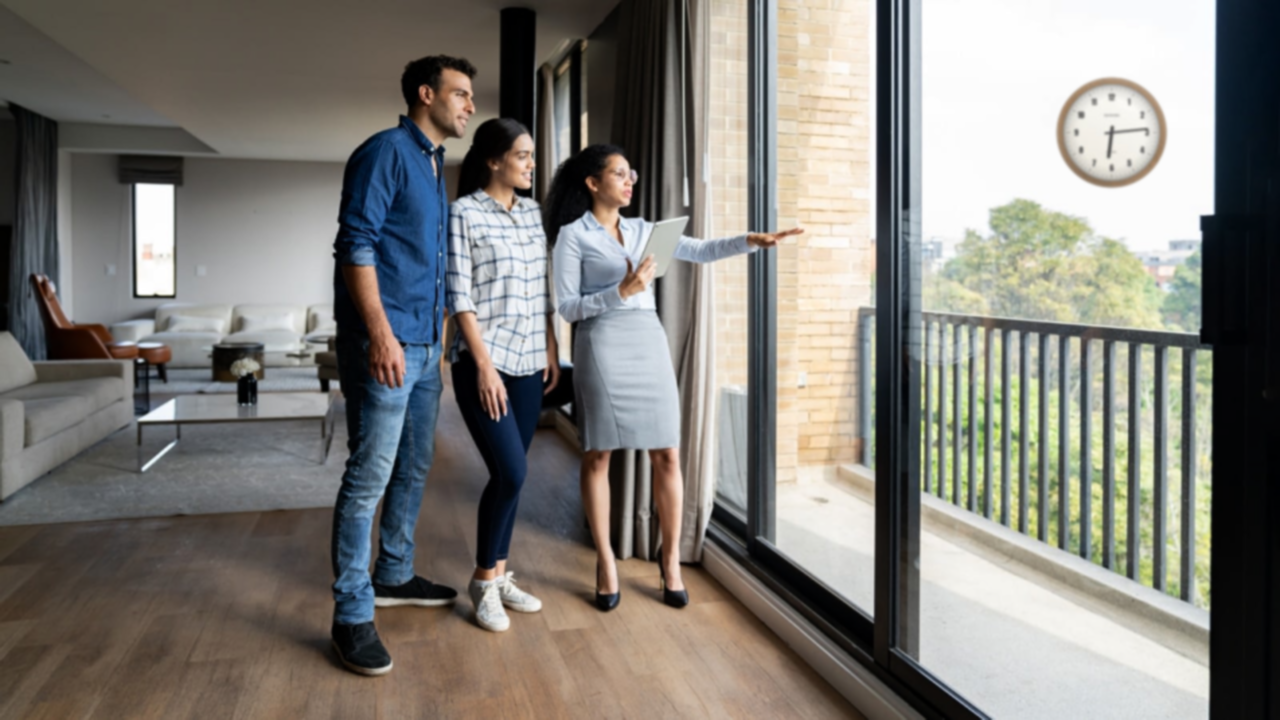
h=6 m=14
